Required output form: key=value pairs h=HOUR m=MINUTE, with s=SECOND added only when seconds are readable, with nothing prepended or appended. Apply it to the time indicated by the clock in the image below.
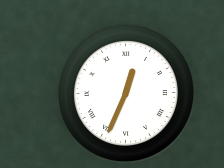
h=12 m=34
